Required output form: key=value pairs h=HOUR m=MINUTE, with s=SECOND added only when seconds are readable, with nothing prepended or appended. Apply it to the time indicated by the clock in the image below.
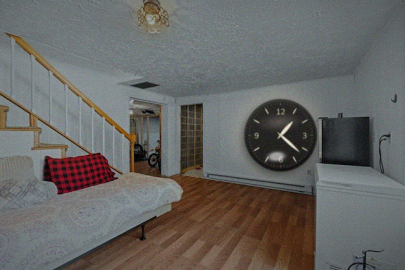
h=1 m=22
